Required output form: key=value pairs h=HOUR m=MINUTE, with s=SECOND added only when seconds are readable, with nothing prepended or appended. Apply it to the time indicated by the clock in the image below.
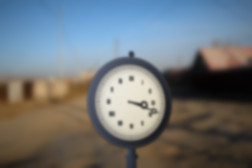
h=3 m=18
